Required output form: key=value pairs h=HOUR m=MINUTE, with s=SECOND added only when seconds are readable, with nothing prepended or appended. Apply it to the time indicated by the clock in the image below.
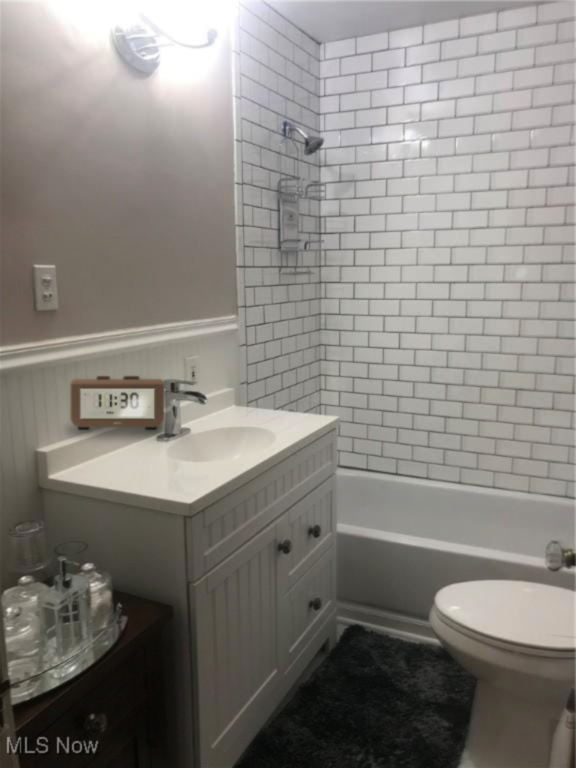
h=11 m=30
